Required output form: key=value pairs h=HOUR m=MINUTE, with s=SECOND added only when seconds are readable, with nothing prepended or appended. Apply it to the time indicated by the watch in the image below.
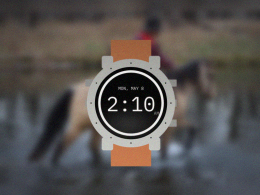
h=2 m=10
